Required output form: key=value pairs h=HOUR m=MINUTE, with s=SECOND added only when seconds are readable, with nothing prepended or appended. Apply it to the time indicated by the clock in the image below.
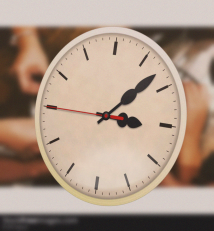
h=3 m=7 s=45
